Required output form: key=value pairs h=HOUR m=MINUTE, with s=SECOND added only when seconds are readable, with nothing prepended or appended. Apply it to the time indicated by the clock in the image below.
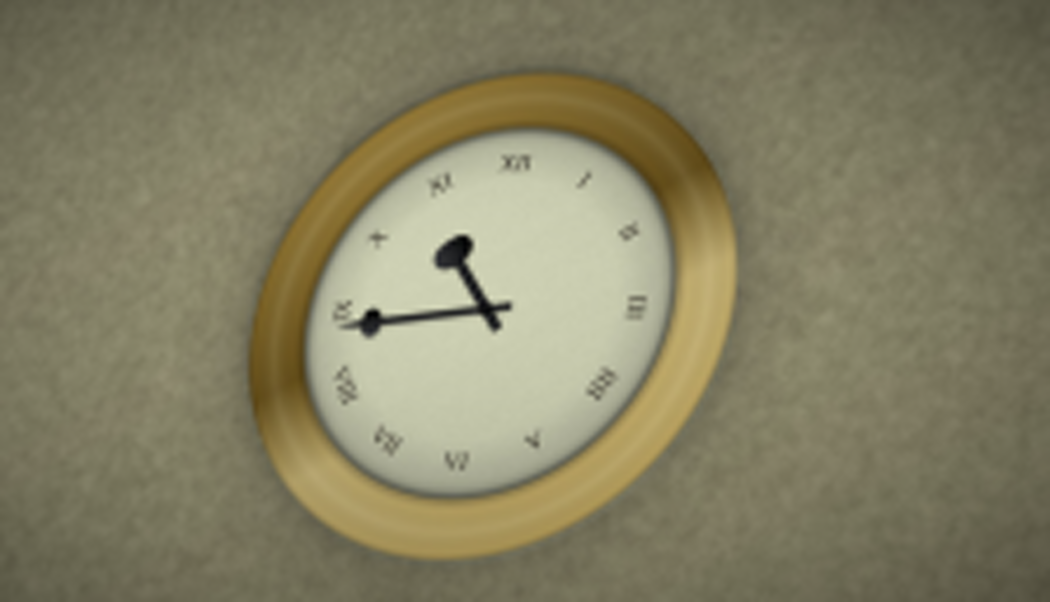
h=10 m=44
